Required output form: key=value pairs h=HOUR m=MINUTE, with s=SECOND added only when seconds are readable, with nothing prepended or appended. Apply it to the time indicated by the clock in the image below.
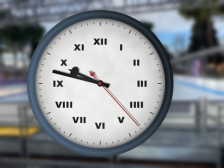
h=9 m=47 s=23
